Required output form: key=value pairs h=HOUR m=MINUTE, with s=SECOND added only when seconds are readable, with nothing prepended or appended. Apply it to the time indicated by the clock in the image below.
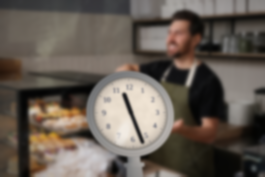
h=11 m=27
